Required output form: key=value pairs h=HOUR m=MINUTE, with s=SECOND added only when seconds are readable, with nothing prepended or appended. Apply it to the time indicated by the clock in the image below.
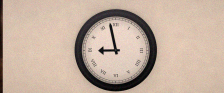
h=8 m=58
